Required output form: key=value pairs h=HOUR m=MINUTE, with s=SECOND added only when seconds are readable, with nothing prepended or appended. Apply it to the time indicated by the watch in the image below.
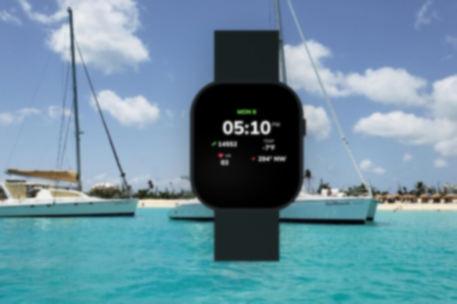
h=5 m=10
